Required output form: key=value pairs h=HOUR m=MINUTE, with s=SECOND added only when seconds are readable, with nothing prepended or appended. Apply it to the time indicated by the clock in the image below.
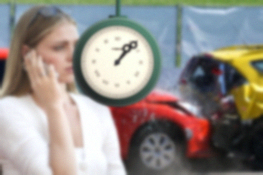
h=1 m=7
